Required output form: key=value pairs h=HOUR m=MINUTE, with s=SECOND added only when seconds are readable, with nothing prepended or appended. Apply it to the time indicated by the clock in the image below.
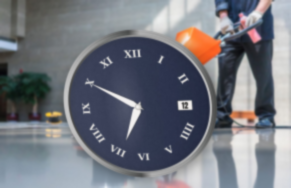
h=6 m=50
